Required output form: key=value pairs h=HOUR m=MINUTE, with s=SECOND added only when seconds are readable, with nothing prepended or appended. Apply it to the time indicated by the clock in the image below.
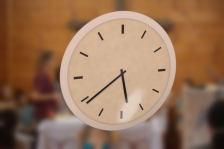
h=5 m=39
